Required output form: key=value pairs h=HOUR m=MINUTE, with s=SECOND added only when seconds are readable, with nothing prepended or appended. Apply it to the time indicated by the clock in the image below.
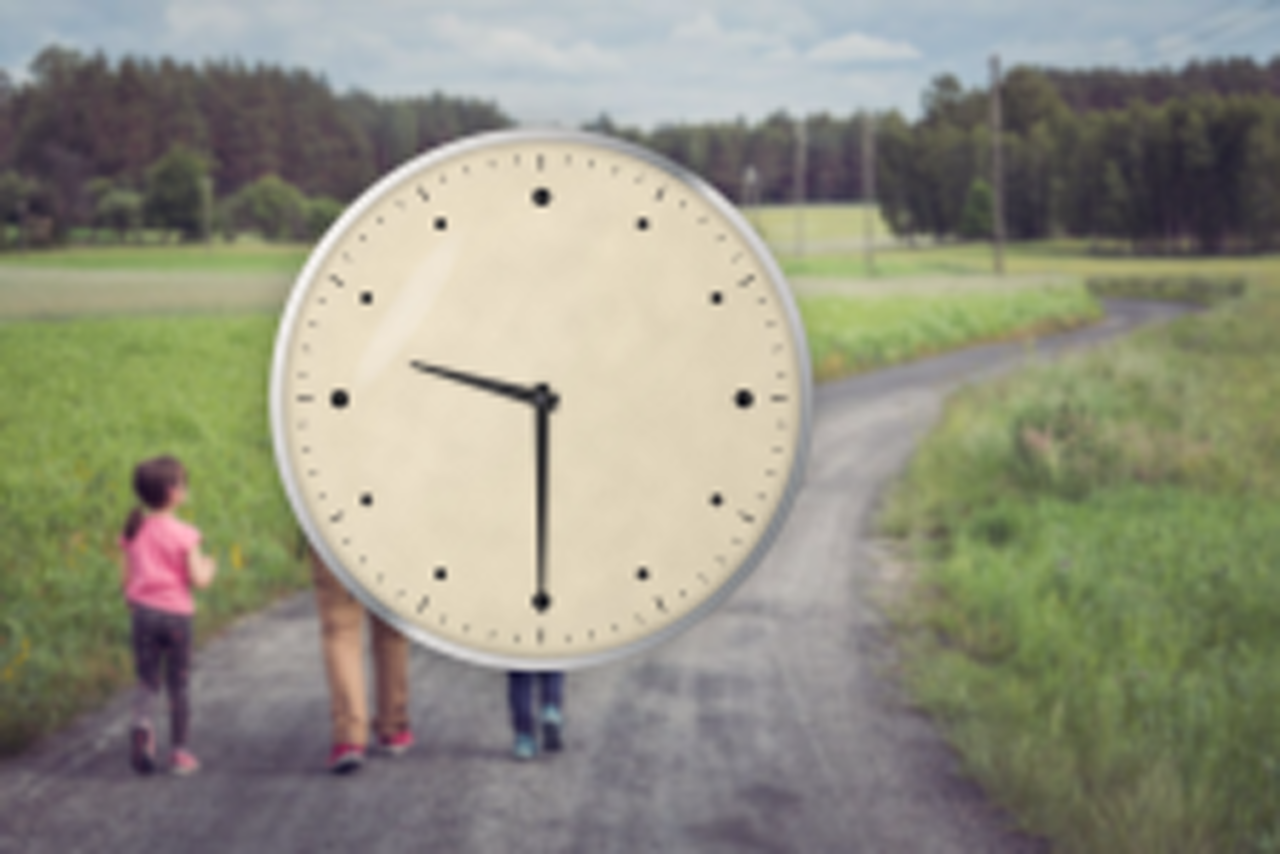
h=9 m=30
